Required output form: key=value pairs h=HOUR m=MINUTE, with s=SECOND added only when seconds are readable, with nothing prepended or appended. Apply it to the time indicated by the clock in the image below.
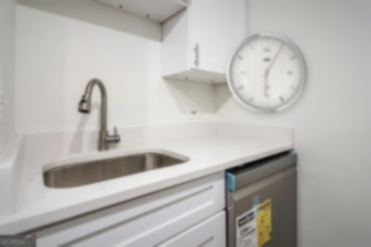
h=6 m=5
